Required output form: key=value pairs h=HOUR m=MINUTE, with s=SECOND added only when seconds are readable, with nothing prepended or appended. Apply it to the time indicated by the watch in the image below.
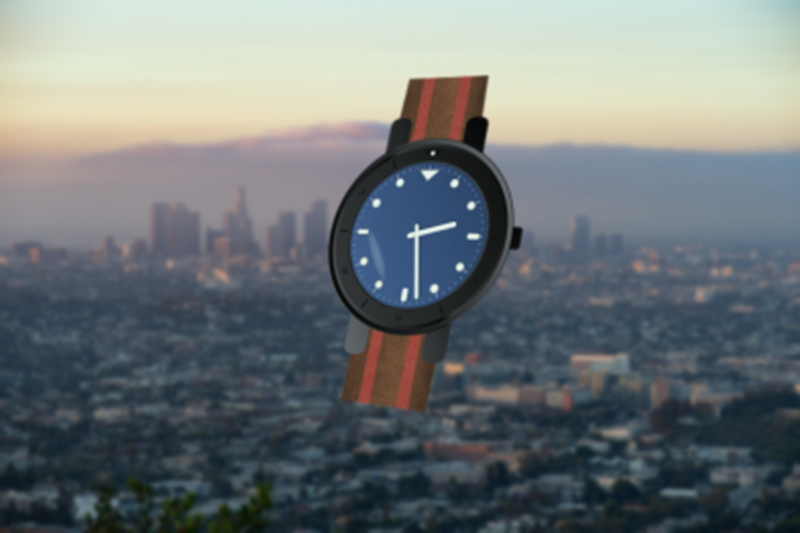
h=2 m=28
